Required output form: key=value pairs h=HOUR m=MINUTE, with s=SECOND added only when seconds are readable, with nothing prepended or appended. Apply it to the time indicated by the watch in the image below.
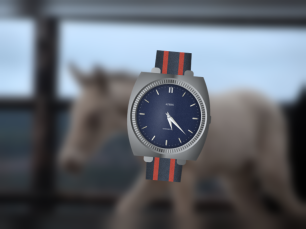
h=5 m=22
